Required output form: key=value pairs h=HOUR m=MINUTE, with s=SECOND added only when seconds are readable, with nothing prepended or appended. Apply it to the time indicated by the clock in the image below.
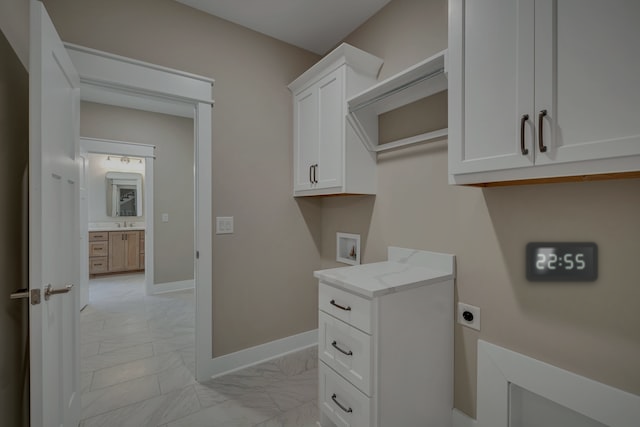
h=22 m=55
